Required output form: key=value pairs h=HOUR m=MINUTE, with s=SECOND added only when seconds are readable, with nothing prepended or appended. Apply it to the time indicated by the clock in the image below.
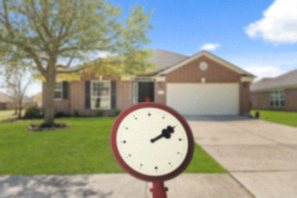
h=2 m=10
